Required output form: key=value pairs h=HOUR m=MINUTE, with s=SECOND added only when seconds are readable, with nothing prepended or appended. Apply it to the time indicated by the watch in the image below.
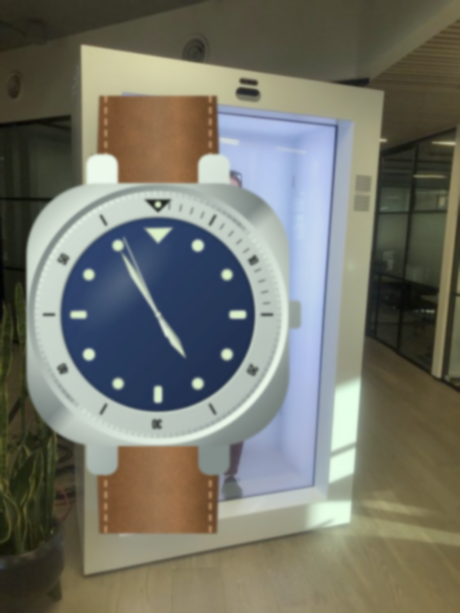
h=4 m=54 s=56
